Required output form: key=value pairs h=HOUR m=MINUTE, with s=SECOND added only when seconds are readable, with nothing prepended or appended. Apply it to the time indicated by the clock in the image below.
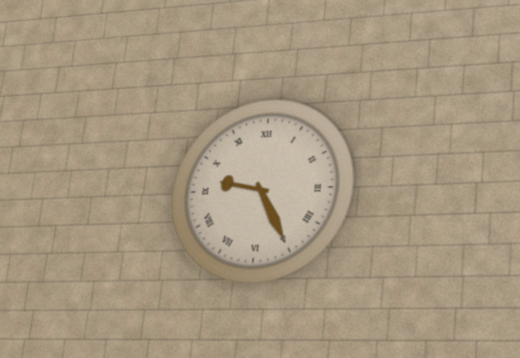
h=9 m=25
